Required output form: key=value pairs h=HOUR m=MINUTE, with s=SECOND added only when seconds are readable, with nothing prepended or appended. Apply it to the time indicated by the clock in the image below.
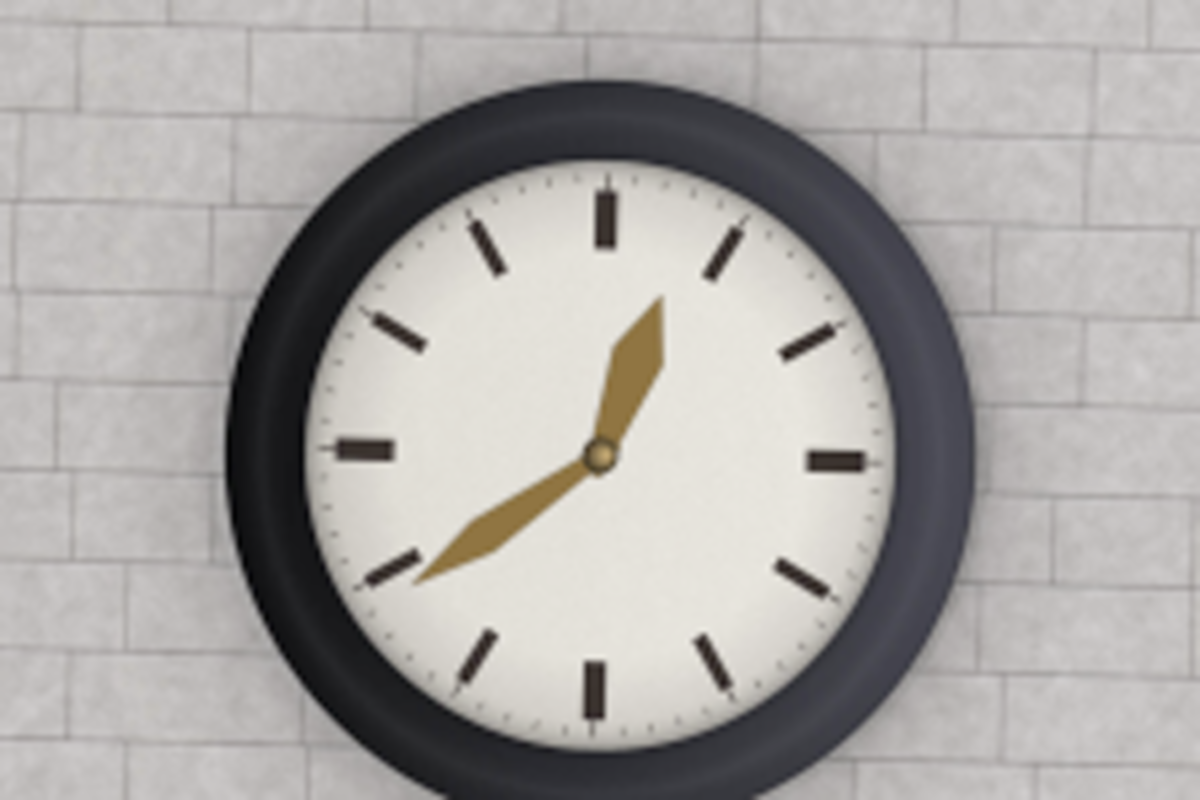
h=12 m=39
